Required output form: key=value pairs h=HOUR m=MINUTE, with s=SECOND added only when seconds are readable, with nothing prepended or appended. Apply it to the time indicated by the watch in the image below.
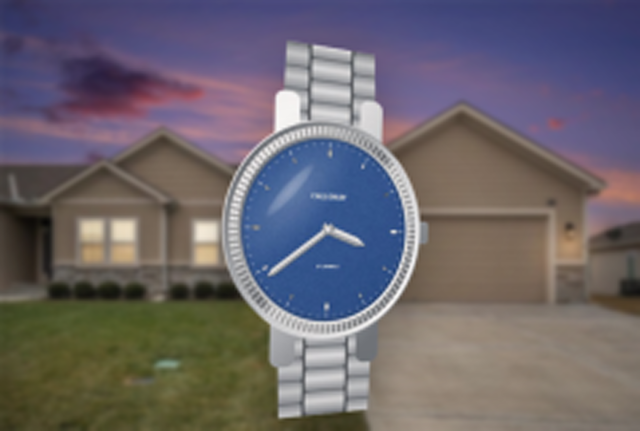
h=3 m=39
